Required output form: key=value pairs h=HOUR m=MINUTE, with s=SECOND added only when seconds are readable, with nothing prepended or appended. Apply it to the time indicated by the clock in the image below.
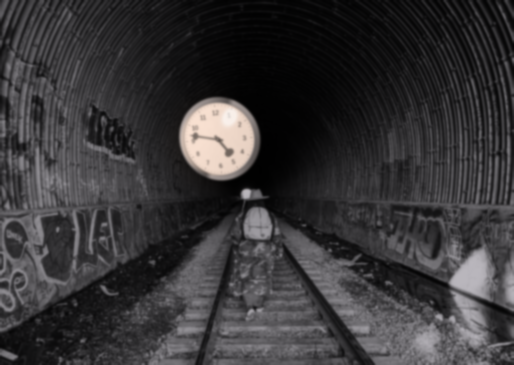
h=4 m=47
